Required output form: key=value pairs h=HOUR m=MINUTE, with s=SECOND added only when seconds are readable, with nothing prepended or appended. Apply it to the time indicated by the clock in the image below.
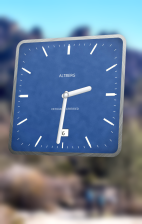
h=2 m=31
